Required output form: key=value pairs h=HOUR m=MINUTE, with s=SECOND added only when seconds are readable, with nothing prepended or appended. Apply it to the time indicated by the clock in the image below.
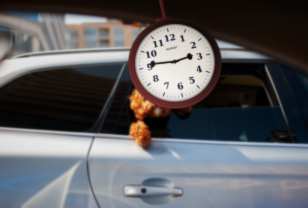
h=2 m=46
